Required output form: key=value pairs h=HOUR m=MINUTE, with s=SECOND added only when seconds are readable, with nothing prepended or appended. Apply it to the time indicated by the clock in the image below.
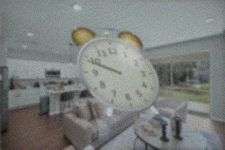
h=9 m=49
